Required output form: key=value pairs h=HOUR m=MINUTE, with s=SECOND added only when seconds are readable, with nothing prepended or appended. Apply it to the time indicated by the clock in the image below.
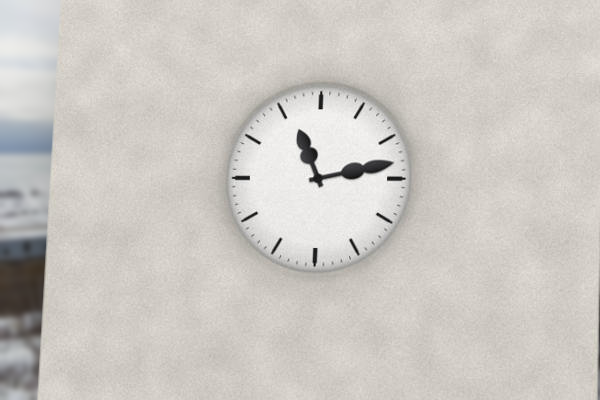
h=11 m=13
